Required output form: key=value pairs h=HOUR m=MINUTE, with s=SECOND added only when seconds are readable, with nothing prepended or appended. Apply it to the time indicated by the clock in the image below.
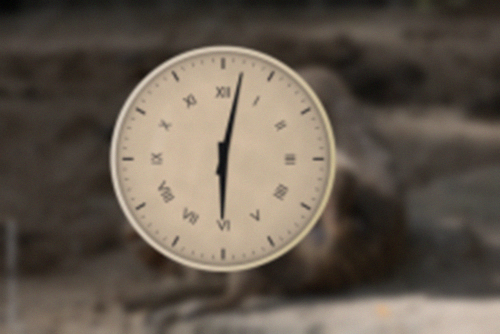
h=6 m=2
